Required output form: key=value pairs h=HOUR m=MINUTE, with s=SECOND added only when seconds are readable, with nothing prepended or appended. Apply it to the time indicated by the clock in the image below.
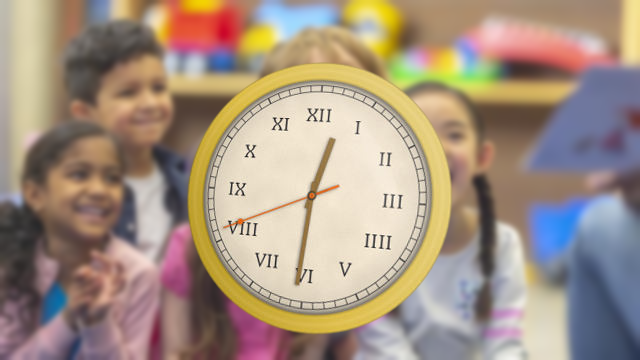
h=12 m=30 s=41
